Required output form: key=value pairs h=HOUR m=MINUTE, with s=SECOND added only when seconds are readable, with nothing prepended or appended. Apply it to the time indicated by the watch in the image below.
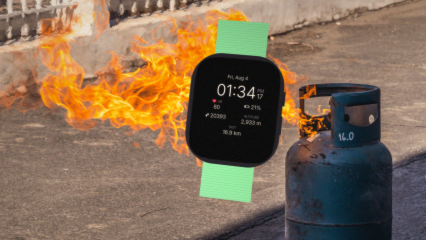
h=1 m=34
